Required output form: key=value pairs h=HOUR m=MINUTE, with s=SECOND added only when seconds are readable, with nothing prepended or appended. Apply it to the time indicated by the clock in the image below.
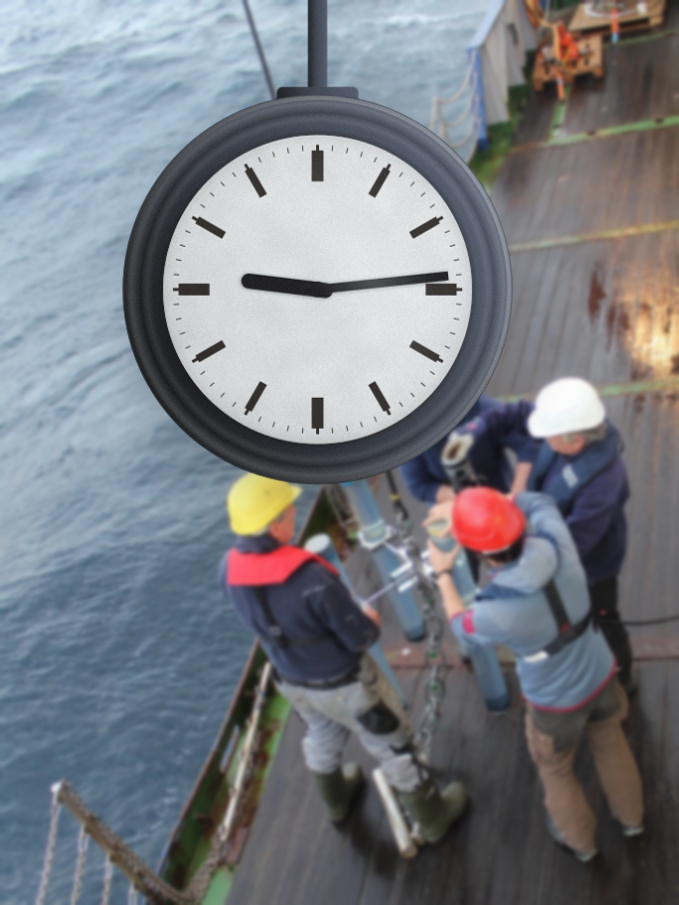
h=9 m=14
